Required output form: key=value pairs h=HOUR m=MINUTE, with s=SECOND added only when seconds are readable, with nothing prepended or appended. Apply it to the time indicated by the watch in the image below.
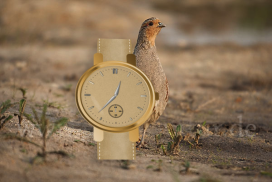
h=12 m=37
